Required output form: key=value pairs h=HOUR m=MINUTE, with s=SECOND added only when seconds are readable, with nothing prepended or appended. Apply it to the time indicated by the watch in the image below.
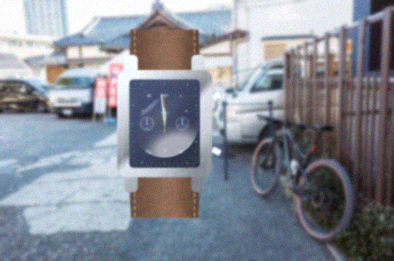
h=11 m=59
